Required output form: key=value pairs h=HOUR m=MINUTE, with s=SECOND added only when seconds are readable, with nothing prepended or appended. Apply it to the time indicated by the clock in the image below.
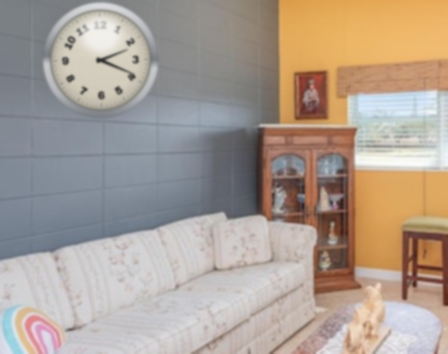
h=2 m=19
